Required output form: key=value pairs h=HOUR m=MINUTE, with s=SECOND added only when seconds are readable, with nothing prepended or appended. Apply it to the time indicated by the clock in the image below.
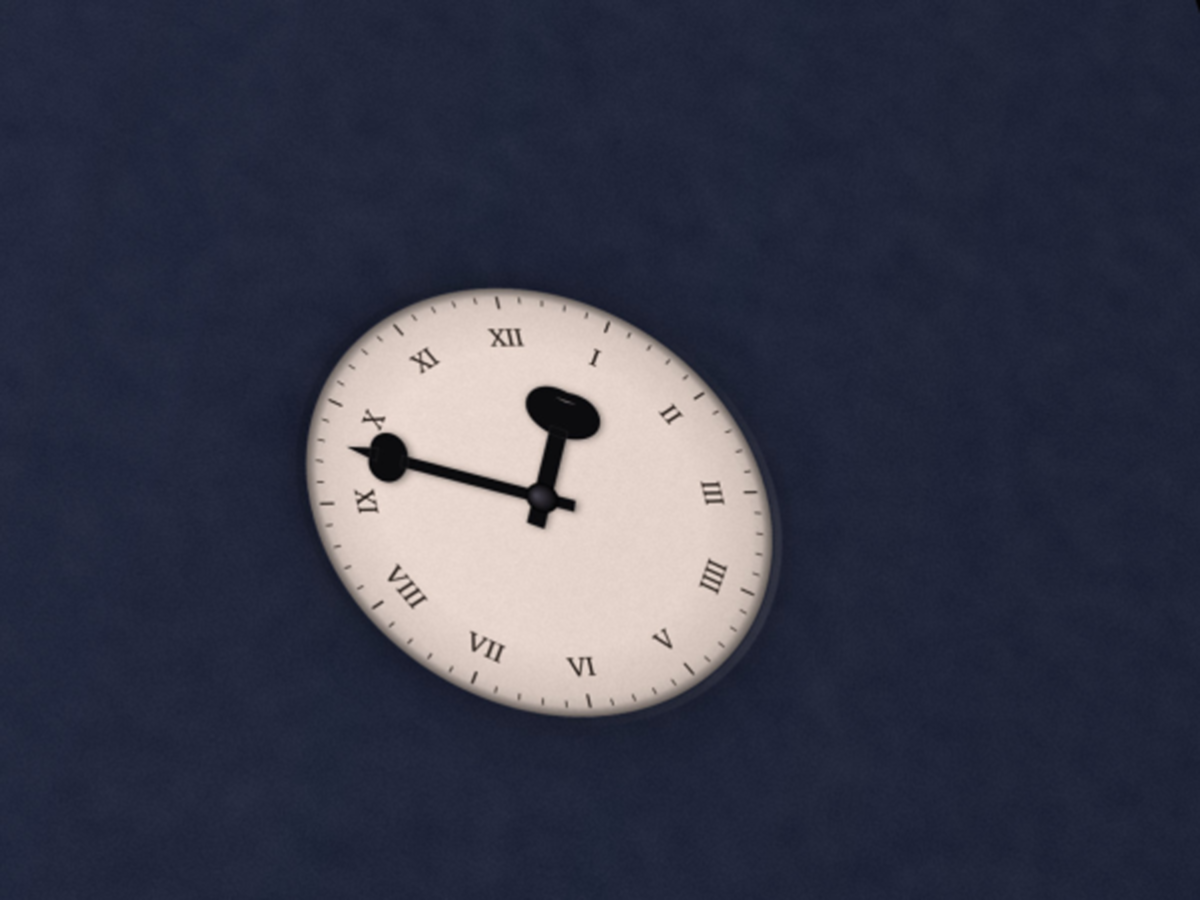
h=12 m=48
